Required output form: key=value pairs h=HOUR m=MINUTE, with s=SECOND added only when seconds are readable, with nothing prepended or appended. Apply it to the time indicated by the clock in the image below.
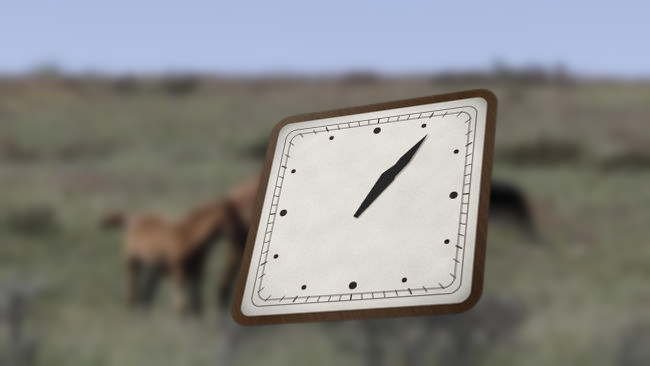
h=1 m=6
